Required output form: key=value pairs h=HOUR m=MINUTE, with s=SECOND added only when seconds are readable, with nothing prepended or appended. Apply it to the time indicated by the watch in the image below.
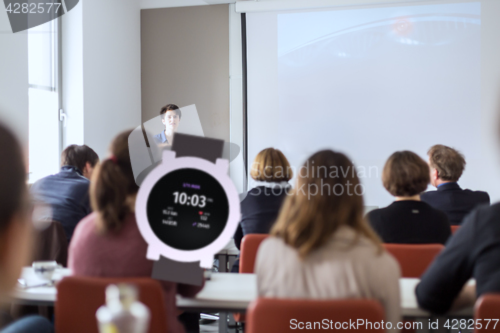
h=10 m=3
